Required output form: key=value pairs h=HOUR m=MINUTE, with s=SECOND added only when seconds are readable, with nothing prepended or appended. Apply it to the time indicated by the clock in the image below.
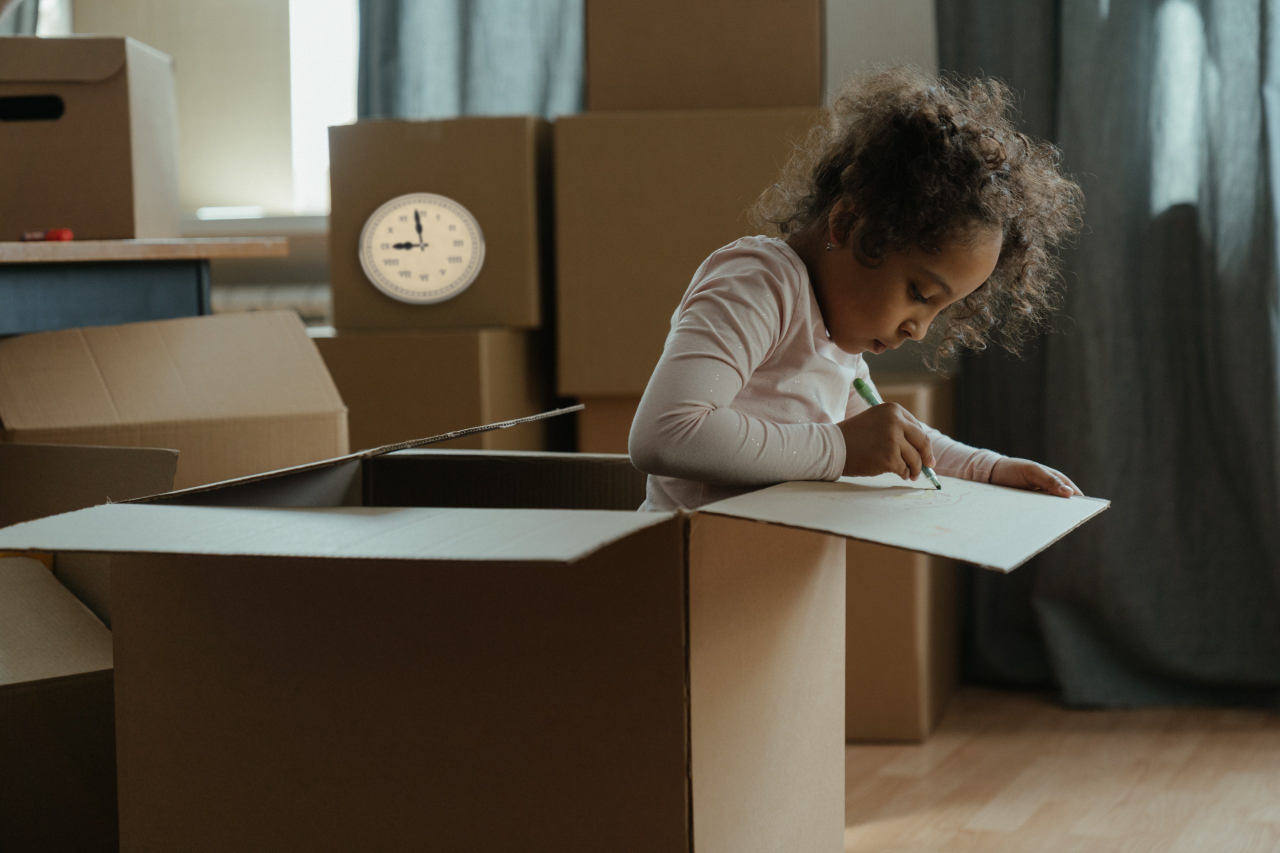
h=8 m=59
